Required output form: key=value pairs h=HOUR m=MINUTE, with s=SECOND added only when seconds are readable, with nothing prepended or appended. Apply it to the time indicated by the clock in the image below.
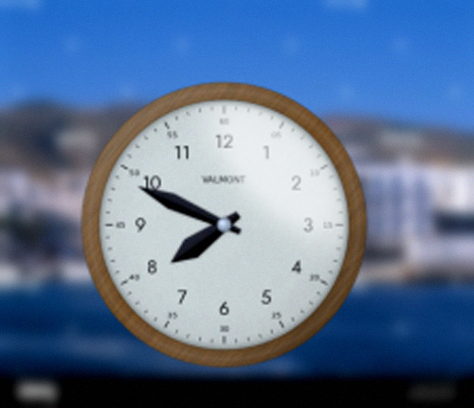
h=7 m=49
